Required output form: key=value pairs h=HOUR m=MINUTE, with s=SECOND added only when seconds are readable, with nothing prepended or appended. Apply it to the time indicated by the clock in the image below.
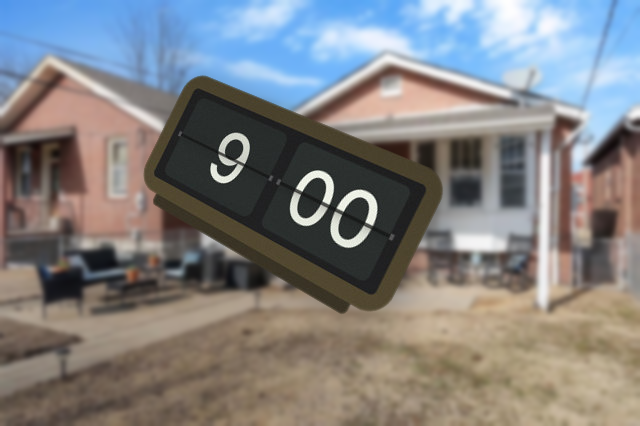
h=9 m=0
